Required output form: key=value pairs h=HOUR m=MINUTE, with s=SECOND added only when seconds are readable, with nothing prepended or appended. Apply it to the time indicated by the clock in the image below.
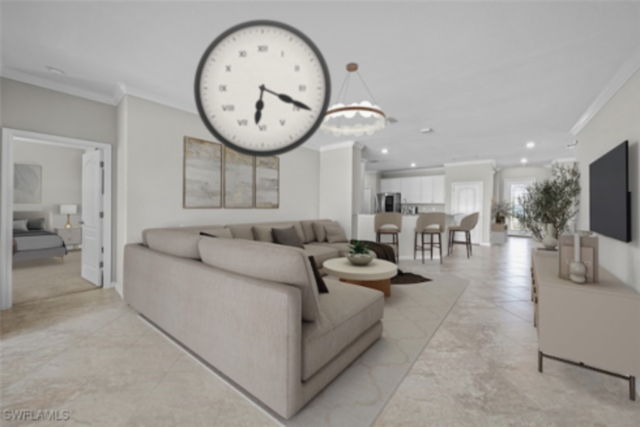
h=6 m=19
